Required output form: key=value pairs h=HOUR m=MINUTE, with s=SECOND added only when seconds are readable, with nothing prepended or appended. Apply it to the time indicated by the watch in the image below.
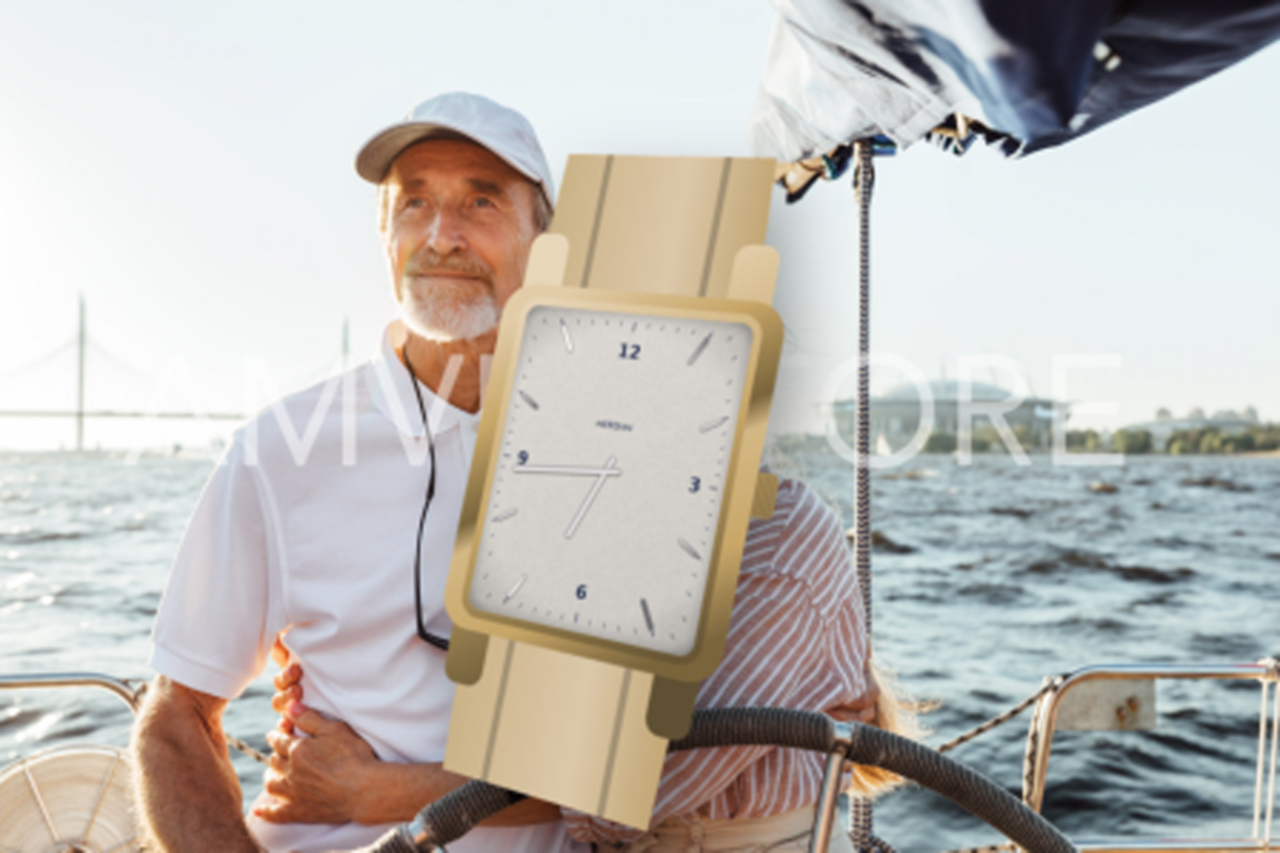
h=6 m=44
